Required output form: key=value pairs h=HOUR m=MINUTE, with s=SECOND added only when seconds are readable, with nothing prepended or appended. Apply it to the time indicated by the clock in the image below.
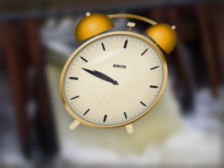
h=9 m=48
